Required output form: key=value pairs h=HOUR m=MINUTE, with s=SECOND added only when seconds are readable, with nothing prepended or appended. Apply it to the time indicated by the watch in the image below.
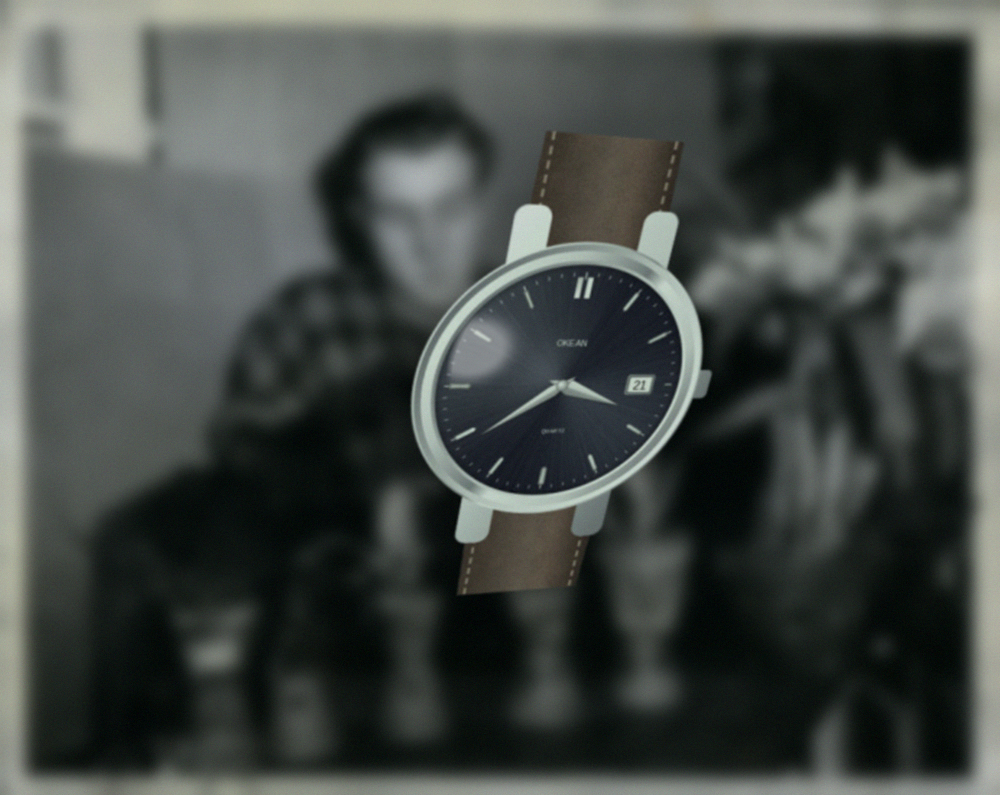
h=3 m=39
